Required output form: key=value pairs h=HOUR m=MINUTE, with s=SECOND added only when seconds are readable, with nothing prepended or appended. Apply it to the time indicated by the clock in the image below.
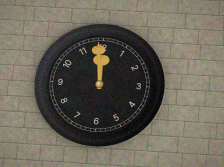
h=11 m=59
